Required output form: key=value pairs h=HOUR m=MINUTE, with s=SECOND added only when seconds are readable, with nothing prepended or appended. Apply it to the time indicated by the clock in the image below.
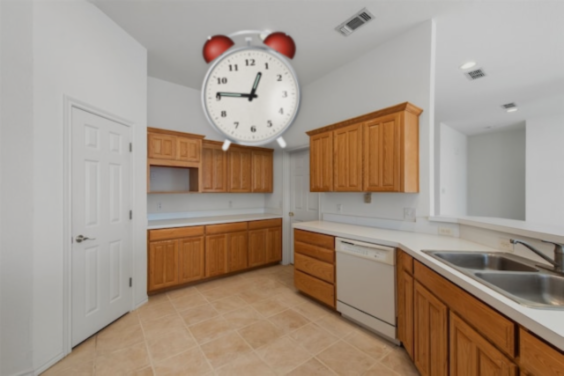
h=12 m=46
